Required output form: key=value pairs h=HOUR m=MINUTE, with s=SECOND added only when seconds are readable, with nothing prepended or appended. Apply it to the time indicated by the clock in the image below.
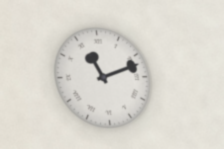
h=11 m=12
